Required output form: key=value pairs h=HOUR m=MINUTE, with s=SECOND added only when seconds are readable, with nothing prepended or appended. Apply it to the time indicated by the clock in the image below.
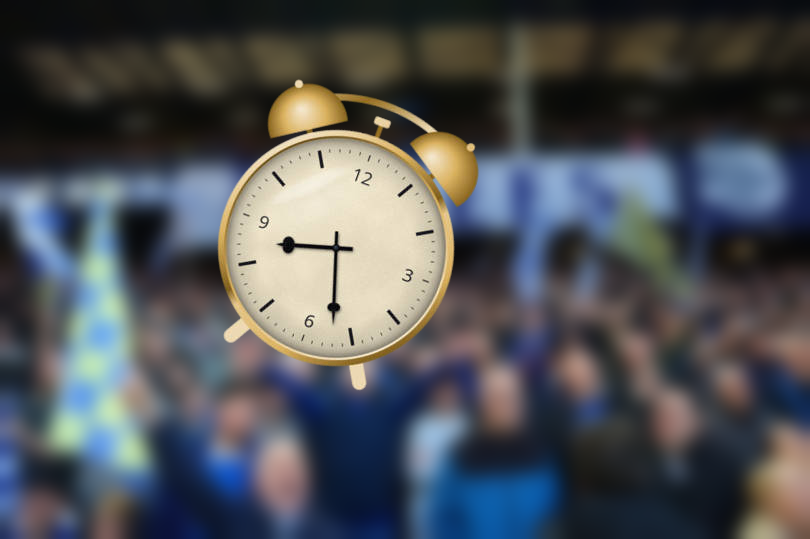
h=8 m=27
